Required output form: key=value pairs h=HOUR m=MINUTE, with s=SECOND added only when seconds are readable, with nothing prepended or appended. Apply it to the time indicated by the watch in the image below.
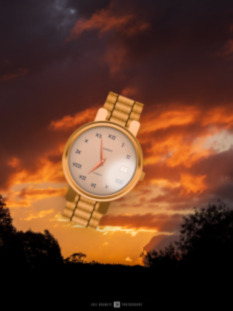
h=6 m=56
